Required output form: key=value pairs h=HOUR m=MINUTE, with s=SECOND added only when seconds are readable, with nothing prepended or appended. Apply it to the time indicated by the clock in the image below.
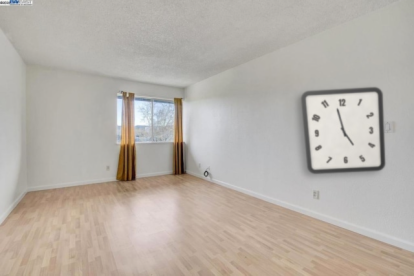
h=4 m=58
